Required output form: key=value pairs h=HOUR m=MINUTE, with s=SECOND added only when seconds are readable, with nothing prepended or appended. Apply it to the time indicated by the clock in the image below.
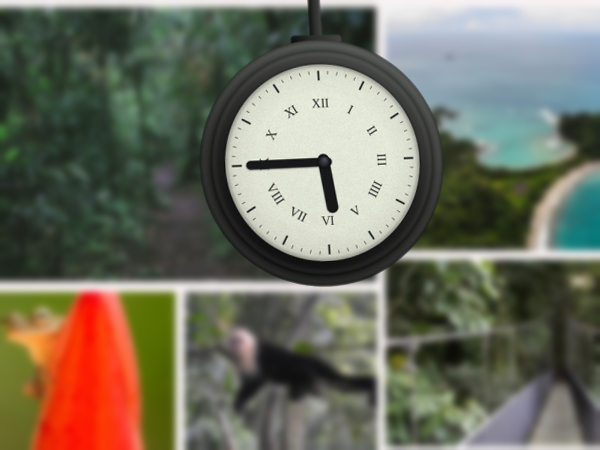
h=5 m=45
